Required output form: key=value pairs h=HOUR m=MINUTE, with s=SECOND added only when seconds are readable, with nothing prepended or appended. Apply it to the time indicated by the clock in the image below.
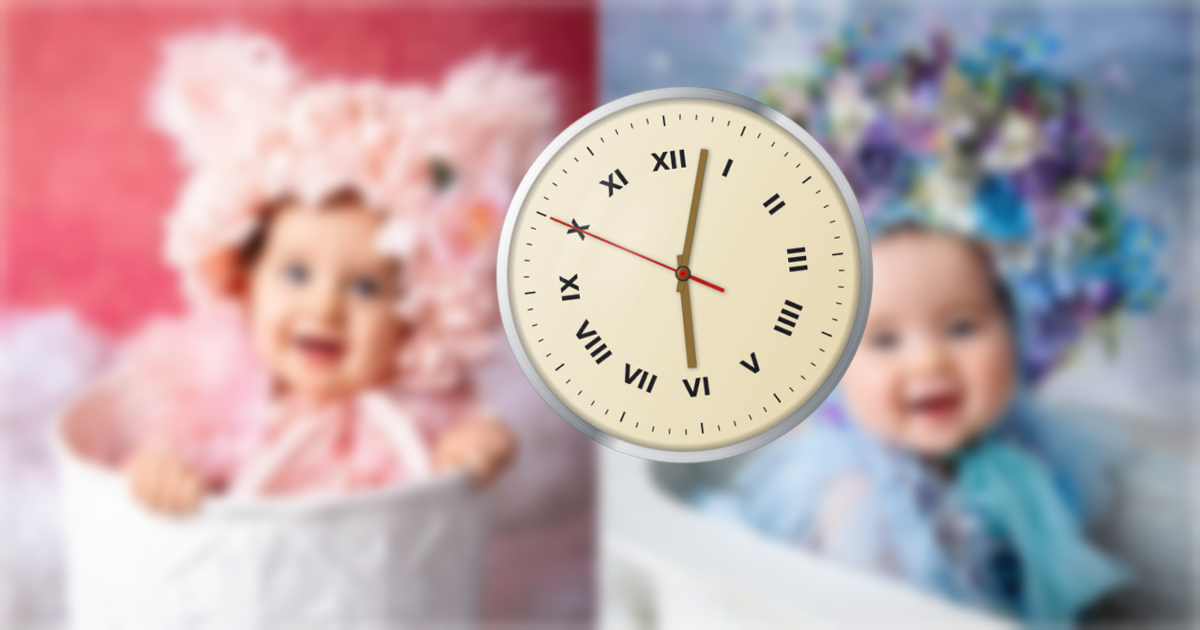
h=6 m=2 s=50
